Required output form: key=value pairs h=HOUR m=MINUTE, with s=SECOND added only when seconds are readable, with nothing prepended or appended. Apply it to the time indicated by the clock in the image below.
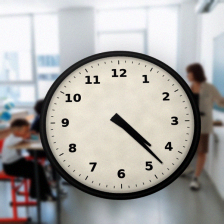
h=4 m=23
